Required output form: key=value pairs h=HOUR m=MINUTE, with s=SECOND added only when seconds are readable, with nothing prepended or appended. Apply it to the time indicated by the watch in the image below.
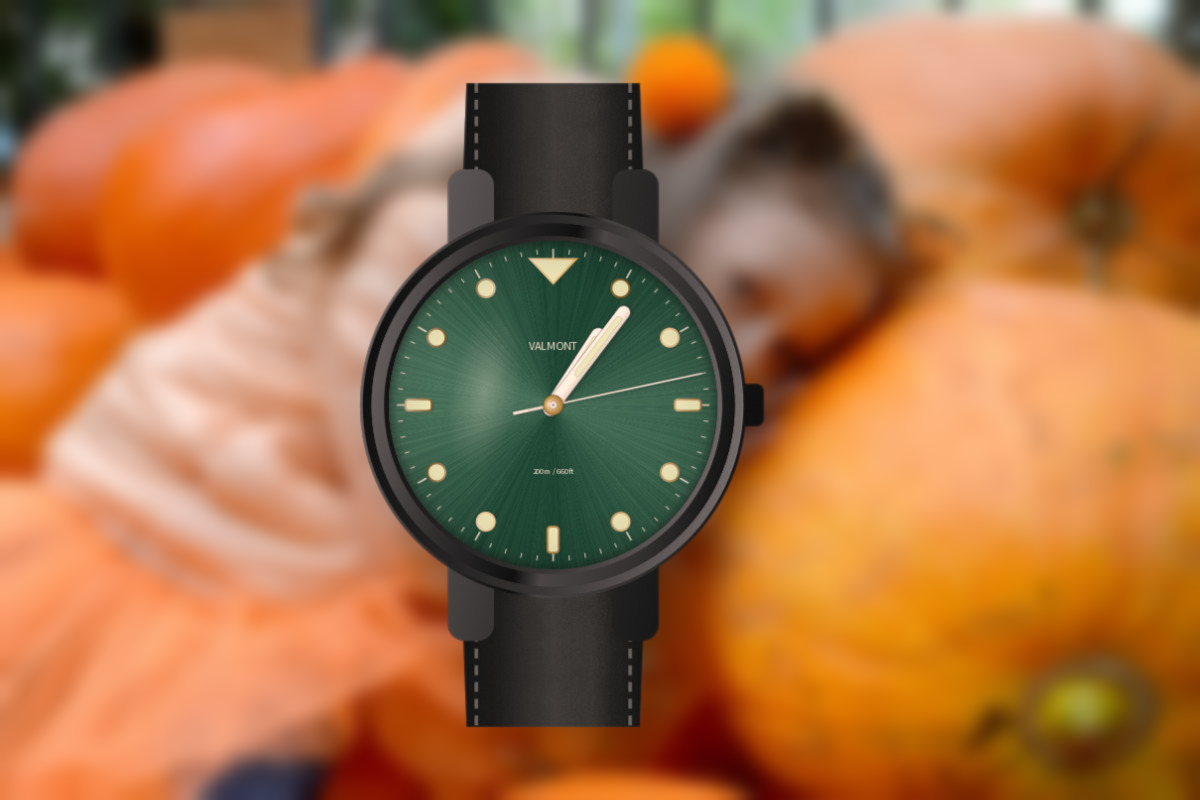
h=1 m=6 s=13
